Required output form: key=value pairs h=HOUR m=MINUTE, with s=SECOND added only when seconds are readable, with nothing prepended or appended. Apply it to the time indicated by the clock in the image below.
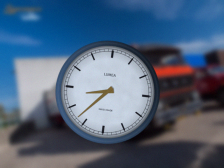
h=8 m=37
